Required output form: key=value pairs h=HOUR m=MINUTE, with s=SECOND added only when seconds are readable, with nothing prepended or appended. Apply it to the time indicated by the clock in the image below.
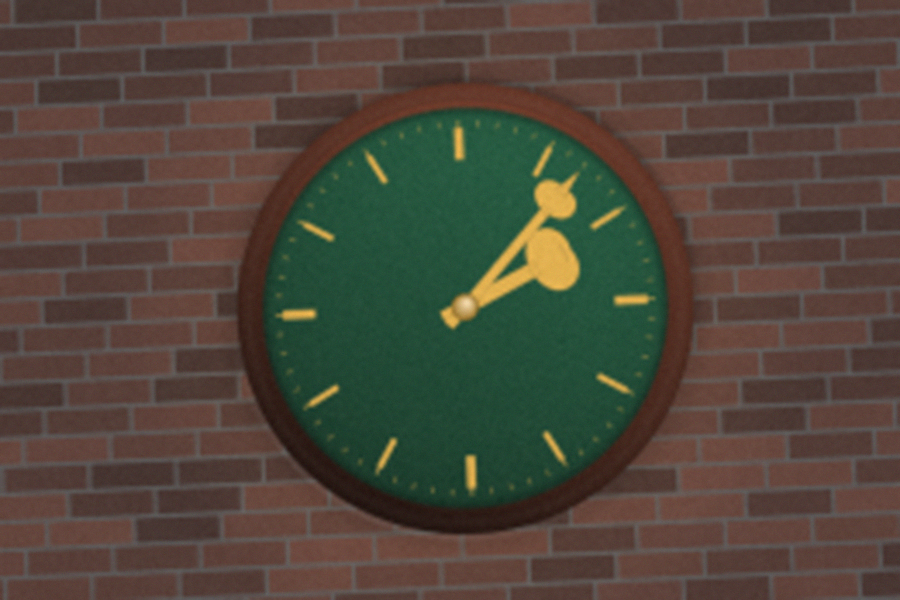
h=2 m=7
